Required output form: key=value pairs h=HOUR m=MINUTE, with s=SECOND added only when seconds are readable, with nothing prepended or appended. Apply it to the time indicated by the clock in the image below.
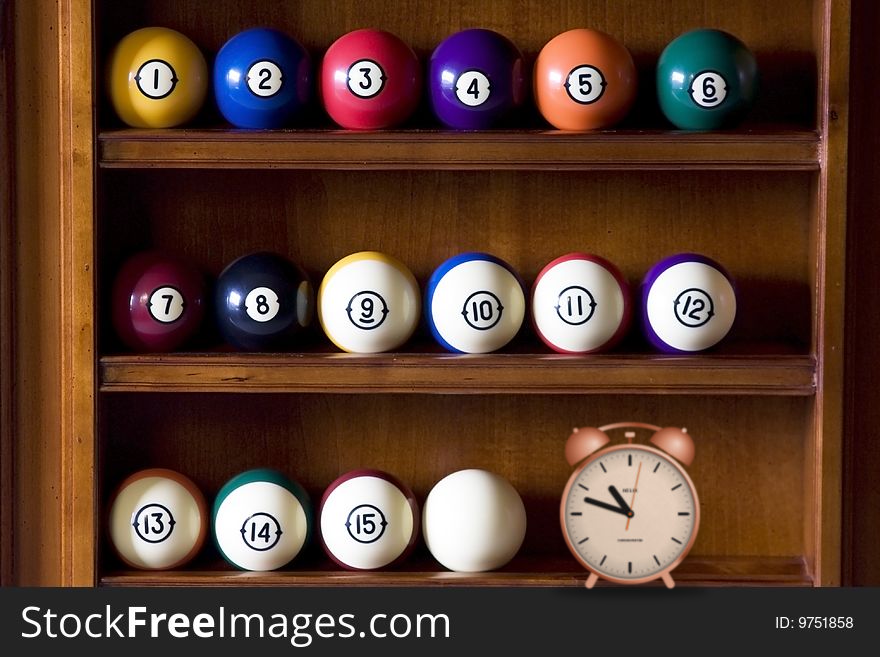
h=10 m=48 s=2
